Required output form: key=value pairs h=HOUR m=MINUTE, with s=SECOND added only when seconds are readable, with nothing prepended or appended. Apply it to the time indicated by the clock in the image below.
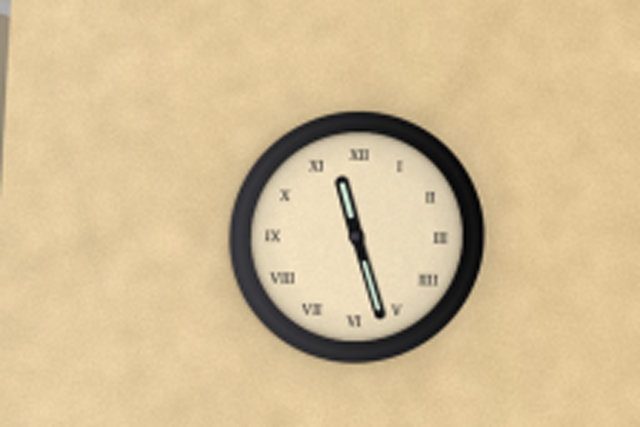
h=11 m=27
